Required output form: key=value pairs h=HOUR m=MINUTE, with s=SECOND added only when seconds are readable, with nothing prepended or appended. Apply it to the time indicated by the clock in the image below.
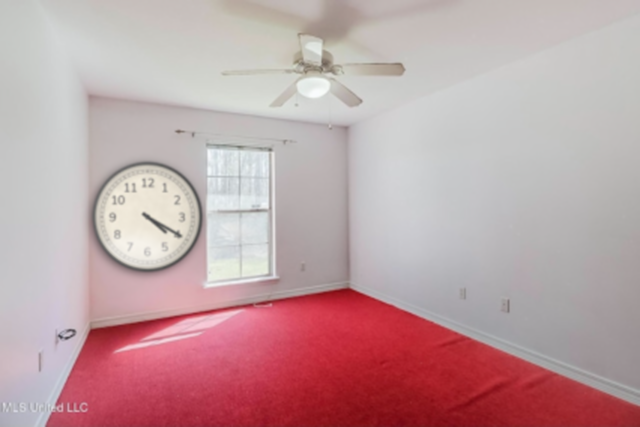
h=4 m=20
